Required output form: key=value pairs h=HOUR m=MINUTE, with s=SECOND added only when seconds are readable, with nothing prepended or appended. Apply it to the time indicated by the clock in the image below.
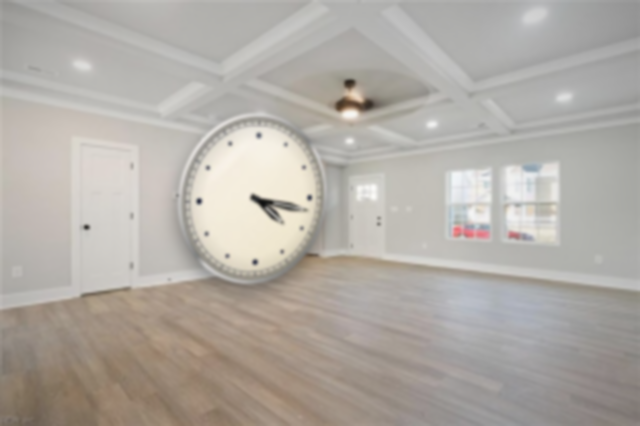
h=4 m=17
